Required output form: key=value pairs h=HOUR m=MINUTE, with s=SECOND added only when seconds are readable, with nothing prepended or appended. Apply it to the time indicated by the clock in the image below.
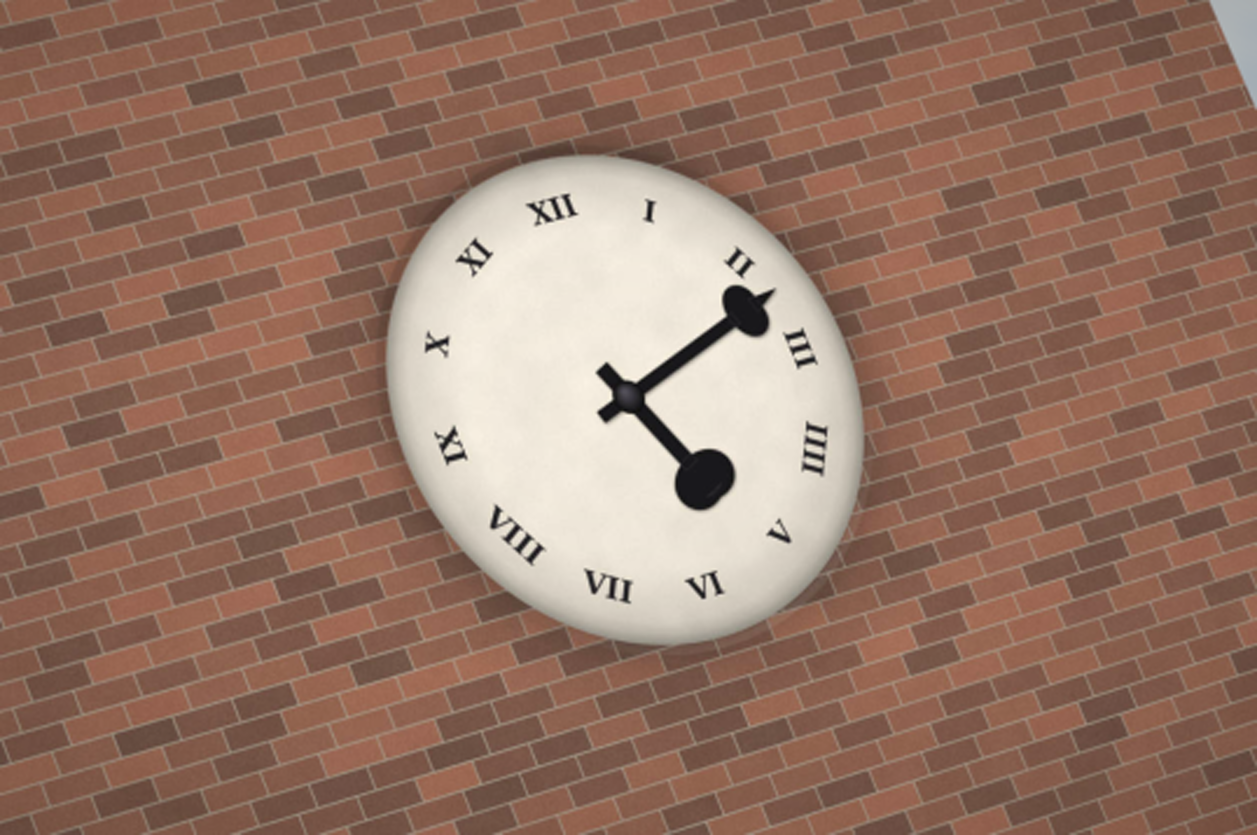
h=5 m=12
